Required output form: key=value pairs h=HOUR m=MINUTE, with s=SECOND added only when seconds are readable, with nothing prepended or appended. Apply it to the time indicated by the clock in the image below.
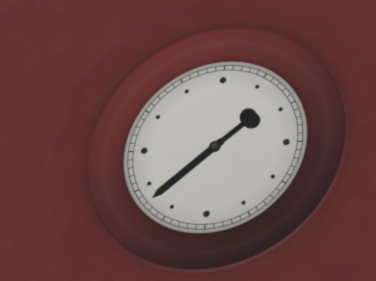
h=1 m=38
